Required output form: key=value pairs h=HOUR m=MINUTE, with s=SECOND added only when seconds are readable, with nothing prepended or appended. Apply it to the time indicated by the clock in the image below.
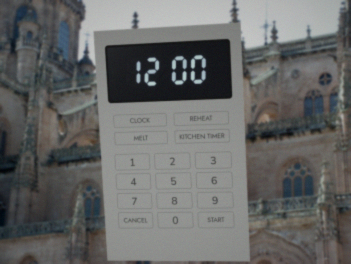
h=12 m=0
